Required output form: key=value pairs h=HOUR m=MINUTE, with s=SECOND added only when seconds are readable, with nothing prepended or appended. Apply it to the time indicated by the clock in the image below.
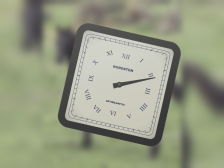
h=2 m=11
